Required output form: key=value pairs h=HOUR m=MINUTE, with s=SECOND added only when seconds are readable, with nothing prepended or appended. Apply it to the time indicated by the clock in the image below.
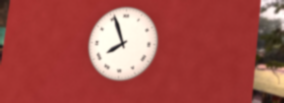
h=7 m=56
